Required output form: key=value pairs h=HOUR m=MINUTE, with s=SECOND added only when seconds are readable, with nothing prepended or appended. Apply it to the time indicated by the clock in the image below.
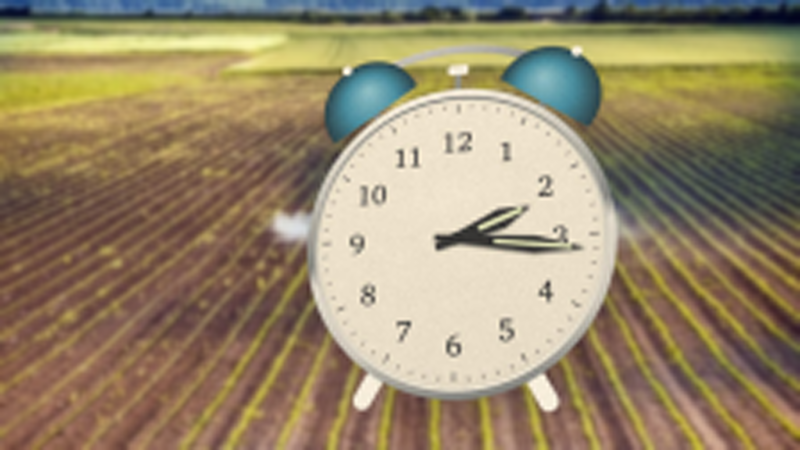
h=2 m=16
